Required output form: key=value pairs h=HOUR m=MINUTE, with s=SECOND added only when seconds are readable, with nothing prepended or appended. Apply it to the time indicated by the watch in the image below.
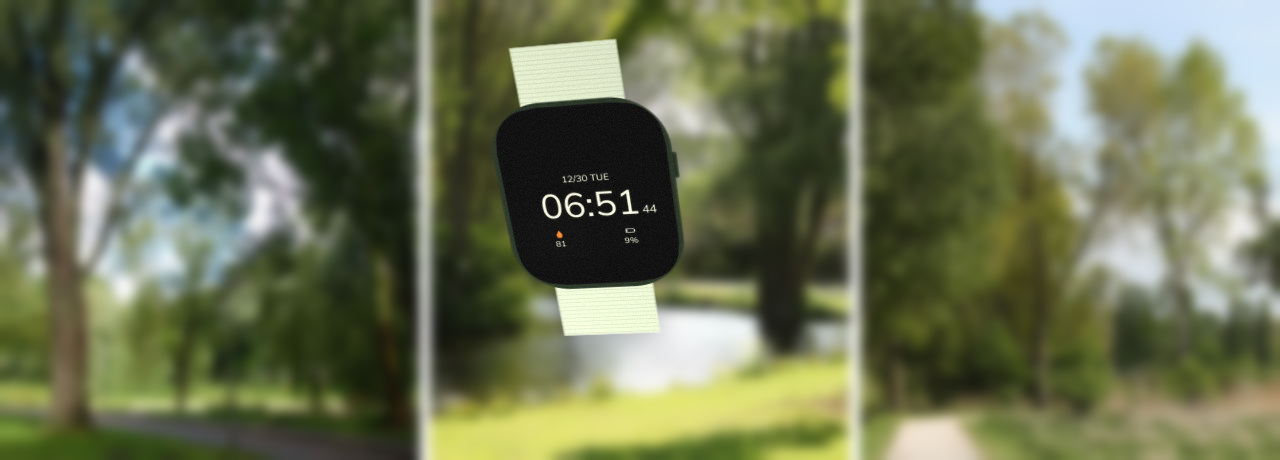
h=6 m=51 s=44
